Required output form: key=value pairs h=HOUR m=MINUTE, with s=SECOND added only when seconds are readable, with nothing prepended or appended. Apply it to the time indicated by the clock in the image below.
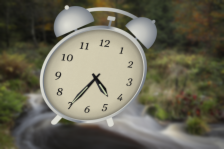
h=4 m=35
